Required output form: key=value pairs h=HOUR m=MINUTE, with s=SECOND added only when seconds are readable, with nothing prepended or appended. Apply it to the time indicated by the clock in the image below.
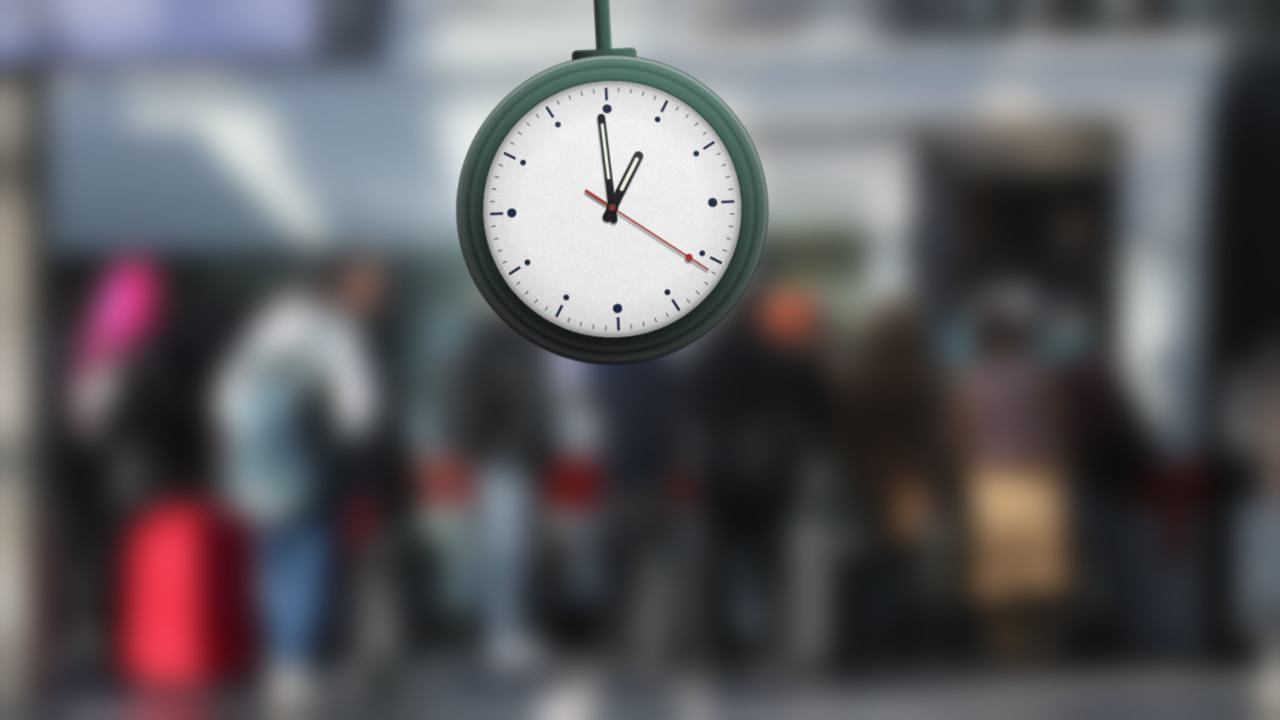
h=12 m=59 s=21
